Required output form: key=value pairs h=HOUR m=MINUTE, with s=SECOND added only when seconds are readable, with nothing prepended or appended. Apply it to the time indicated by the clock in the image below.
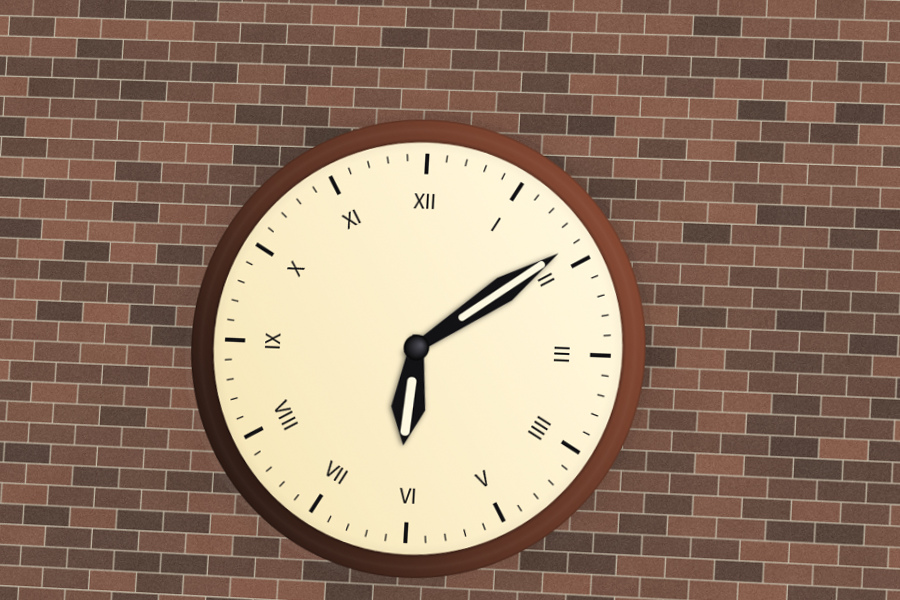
h=6 m=9
